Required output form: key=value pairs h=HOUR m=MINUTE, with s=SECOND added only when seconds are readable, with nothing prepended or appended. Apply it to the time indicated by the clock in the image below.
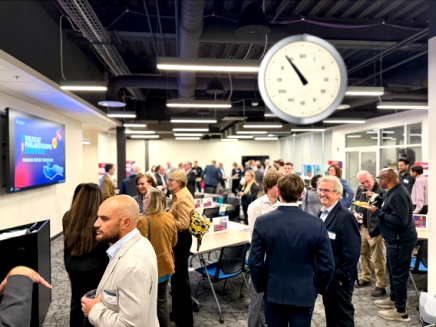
h=10 m=54
